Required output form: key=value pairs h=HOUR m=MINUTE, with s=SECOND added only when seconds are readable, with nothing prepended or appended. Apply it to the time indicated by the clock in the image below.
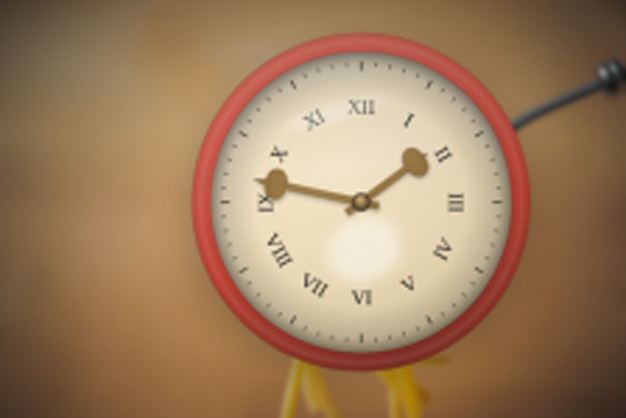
h=1 m=47
